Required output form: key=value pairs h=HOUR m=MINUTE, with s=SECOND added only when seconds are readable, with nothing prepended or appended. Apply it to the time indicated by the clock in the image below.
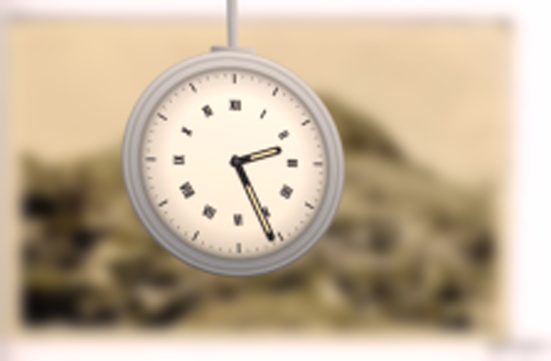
h=2 m=26
